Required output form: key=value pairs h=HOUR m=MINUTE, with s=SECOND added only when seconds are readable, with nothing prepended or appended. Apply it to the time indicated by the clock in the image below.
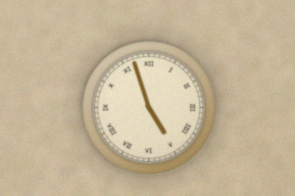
h=4 m=57
